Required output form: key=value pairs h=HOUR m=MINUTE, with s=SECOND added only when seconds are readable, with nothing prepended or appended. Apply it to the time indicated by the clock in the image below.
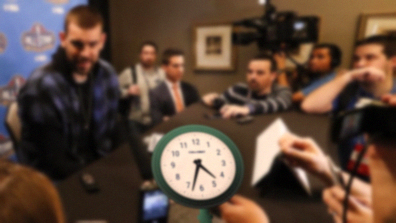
h=4 m=33
